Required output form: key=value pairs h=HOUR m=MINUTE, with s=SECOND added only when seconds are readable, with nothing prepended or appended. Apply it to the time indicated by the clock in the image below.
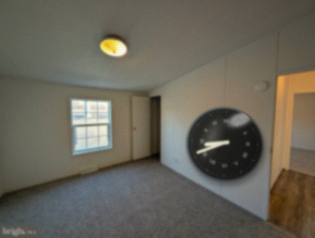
h=8 m=41
